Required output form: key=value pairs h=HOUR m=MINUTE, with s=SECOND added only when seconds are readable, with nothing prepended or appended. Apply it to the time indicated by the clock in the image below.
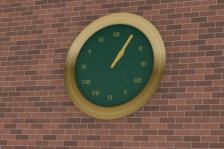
h=1 m=5
